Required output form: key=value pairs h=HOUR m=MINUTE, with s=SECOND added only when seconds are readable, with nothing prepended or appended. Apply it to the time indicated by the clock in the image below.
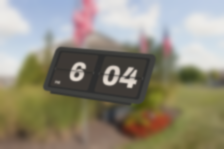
h=6 m=4
